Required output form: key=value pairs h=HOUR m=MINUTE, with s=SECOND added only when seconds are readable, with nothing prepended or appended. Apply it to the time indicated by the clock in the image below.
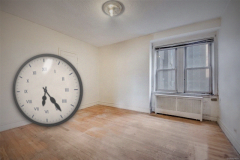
h=6 m=24
